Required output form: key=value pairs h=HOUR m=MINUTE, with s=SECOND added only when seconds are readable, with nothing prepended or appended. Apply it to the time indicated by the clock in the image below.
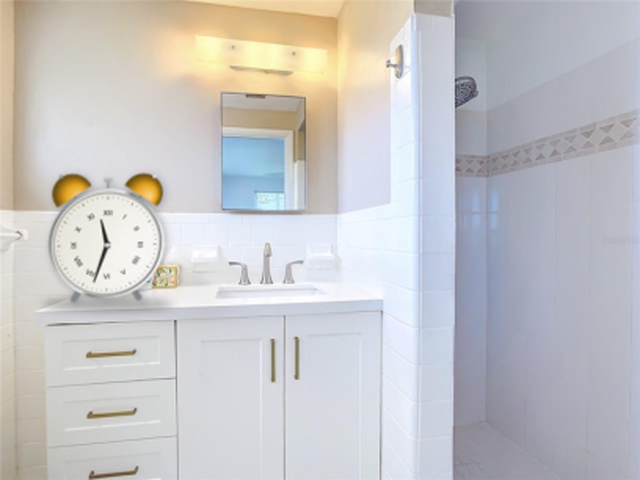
h=11 m=33
